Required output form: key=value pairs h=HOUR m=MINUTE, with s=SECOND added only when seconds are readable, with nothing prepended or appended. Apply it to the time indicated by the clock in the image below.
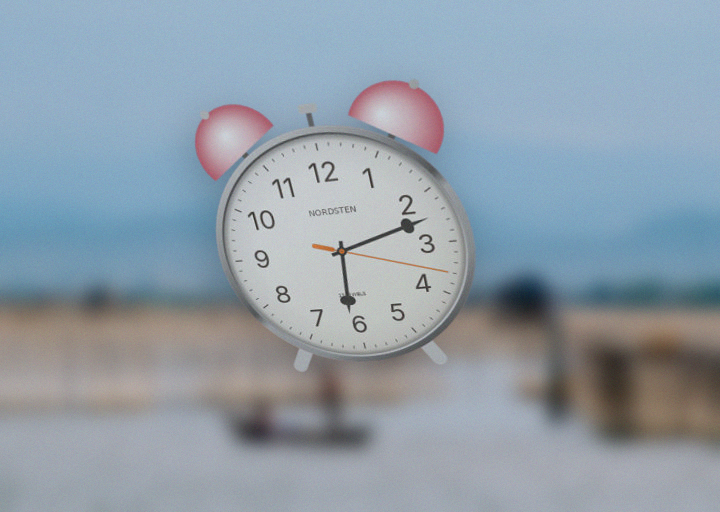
h=6 m=12 s=18
